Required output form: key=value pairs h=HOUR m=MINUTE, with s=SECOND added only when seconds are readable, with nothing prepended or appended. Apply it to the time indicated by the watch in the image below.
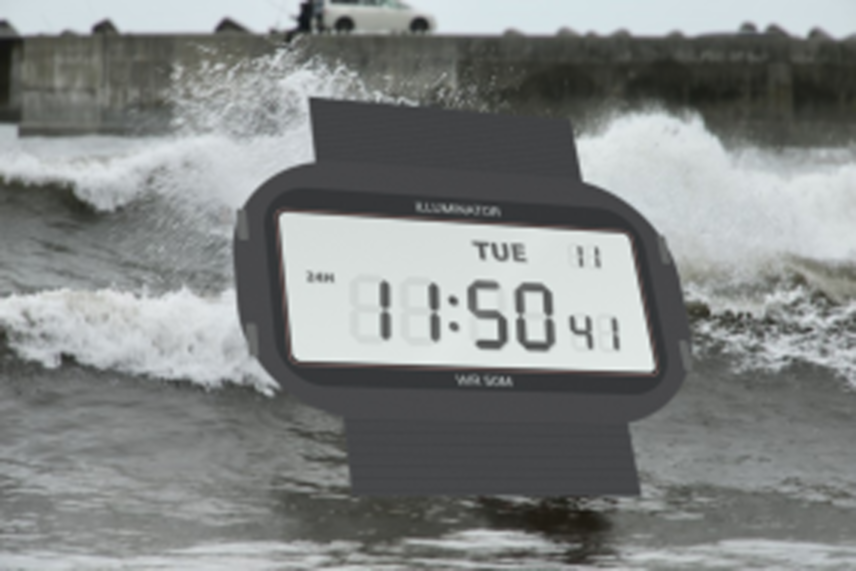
h=11 m=50 s=41
